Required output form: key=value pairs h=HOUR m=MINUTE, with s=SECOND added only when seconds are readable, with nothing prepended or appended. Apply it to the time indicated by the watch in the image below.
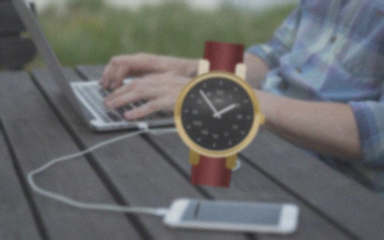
h=1 m=53
